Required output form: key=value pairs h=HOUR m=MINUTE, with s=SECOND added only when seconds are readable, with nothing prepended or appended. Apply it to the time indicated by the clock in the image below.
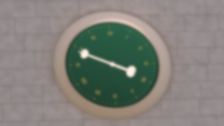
h=3 m=49
